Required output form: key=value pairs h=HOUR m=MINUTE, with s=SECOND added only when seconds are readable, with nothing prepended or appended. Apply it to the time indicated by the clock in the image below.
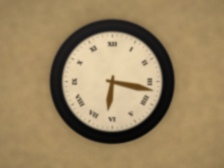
h=6 m=17
